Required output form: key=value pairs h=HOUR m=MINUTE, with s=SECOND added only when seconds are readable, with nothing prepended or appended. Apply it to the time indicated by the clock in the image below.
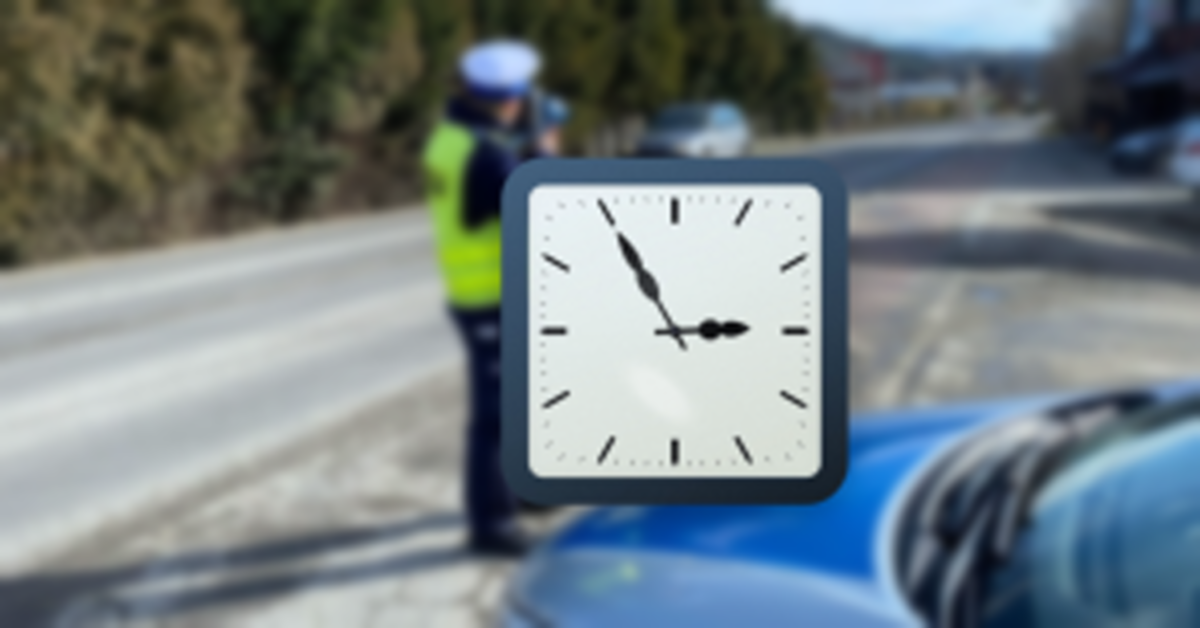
h=2 m=55
